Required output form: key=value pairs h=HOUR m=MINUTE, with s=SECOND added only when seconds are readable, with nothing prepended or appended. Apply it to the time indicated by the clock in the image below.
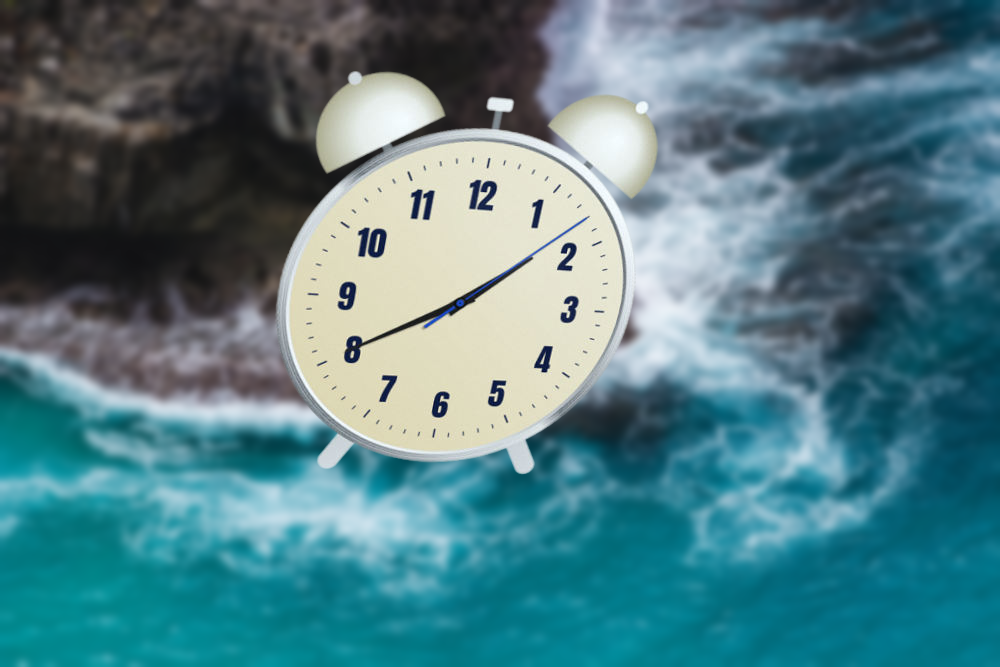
h=1 m=40 s=8
